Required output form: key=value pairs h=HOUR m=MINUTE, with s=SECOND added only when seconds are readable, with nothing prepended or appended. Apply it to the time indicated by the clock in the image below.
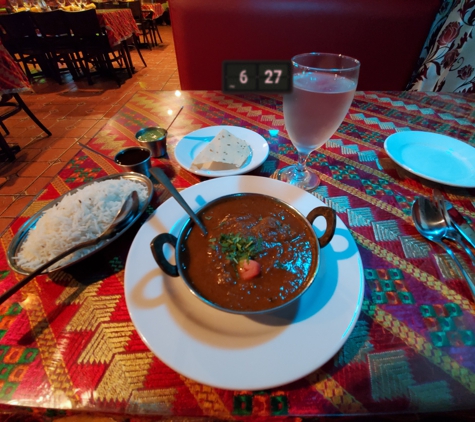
h=6 m=27
